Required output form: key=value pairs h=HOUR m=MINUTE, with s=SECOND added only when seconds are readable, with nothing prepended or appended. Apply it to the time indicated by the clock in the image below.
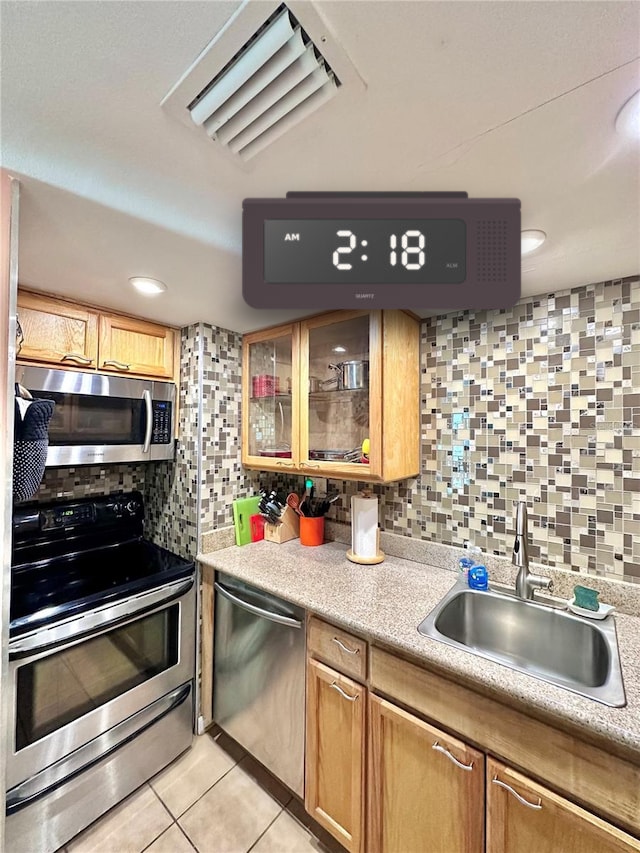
h=2 m=18
